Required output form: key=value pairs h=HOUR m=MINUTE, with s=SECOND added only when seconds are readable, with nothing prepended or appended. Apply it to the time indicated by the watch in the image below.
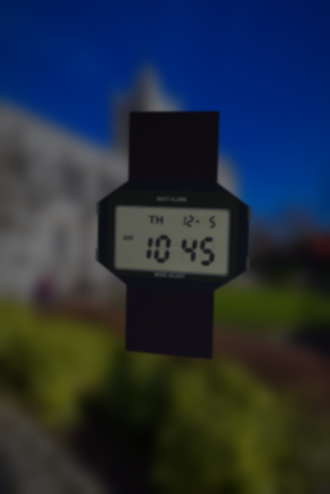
h=10 m=45
